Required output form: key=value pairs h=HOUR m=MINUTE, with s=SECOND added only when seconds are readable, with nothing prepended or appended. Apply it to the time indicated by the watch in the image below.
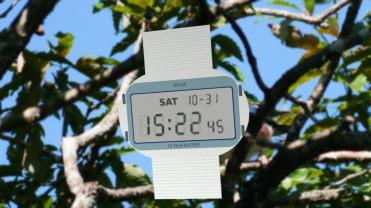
h=15 m=22 s=45
